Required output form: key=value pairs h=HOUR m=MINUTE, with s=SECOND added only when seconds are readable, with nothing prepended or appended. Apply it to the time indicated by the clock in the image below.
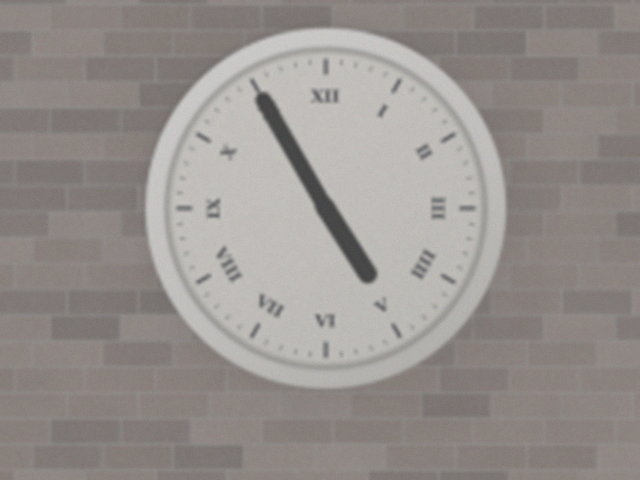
h=4 m=55
